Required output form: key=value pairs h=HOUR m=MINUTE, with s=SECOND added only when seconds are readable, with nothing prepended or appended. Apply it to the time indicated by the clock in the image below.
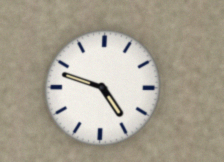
h=4 m=48
